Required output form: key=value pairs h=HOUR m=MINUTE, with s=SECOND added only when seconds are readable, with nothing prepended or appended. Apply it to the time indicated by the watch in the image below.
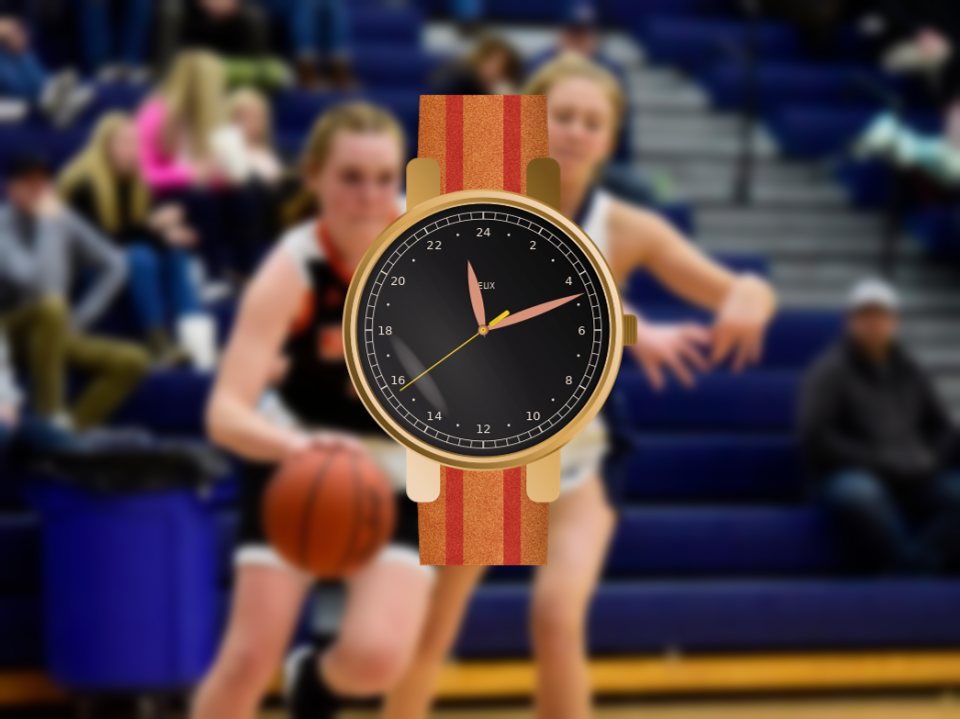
h=23 m=11 s=39
